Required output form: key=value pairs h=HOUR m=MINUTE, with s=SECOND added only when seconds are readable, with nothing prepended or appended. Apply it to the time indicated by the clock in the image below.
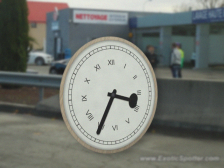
h=3 m=35
